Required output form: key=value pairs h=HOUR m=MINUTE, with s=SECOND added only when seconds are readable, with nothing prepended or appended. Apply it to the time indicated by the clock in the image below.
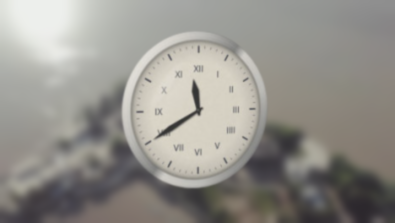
h=11 m=40
